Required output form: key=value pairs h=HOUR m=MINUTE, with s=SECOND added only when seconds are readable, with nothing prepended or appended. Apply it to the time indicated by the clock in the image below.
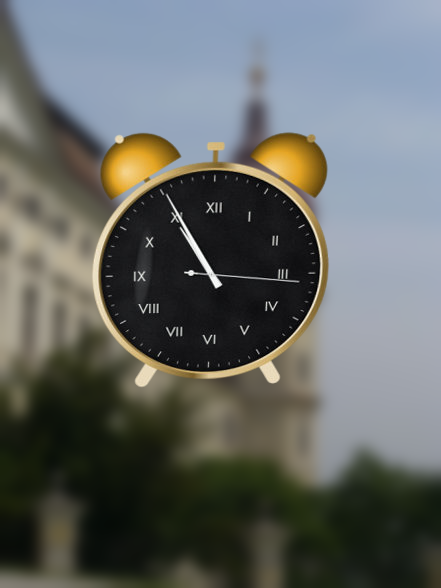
h=10 m=55 s=16
